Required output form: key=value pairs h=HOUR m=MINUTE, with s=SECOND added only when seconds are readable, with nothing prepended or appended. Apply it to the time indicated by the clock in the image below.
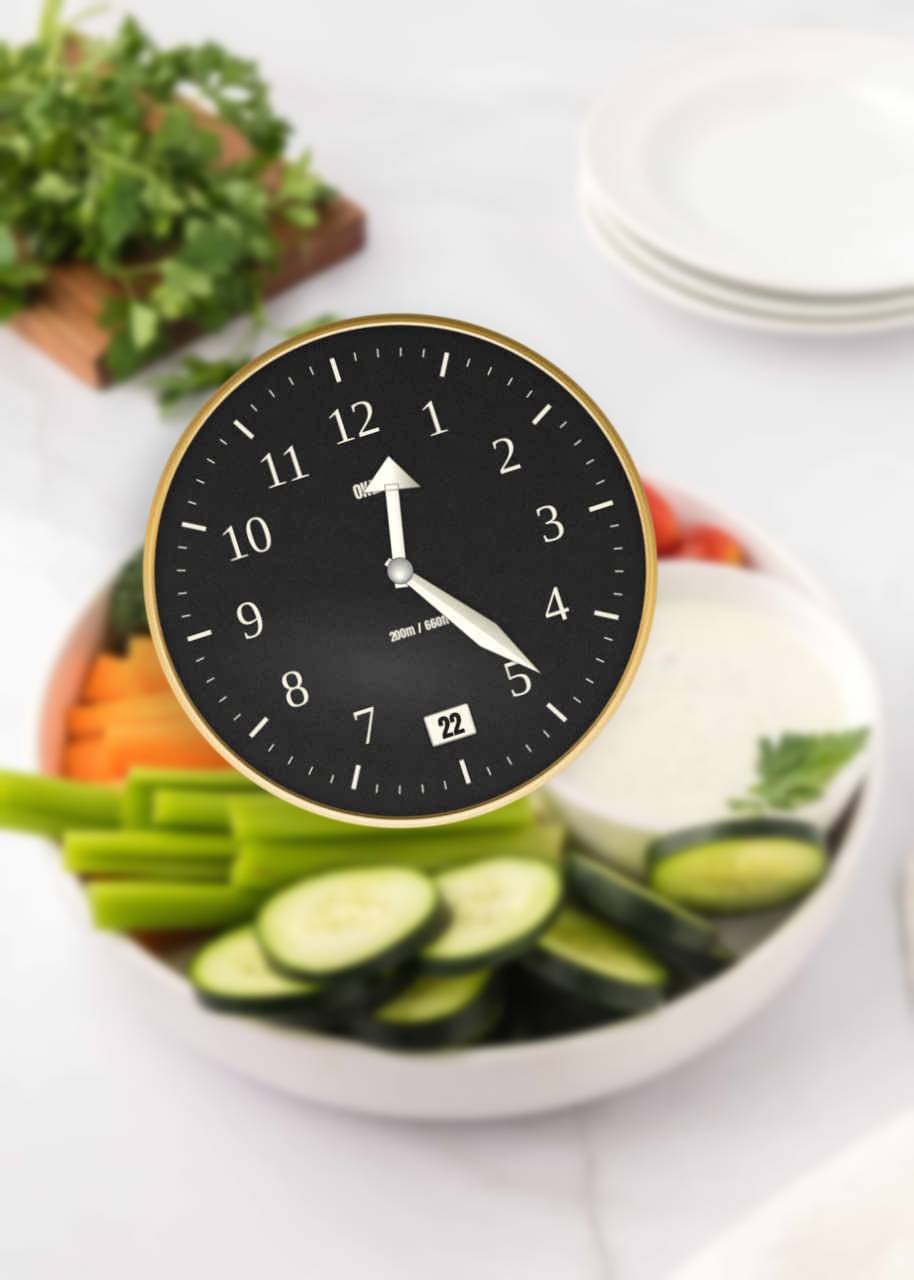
h=12 m=24
